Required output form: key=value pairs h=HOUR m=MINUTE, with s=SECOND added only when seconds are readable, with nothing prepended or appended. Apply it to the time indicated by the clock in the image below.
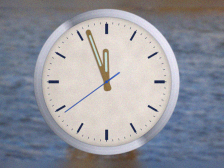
h=11 m=56 s=39
